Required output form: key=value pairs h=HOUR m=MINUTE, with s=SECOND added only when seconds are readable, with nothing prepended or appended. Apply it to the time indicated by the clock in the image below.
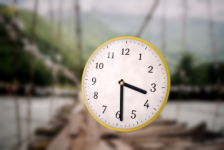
h=3 m=29
